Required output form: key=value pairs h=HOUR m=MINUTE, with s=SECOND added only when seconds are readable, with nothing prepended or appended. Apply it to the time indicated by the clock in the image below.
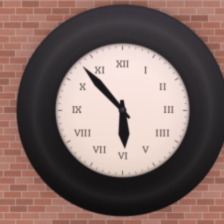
h=5 m=53
